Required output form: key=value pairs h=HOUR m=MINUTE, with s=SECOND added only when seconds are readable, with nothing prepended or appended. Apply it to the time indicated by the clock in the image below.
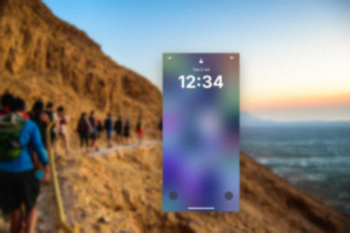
h=12 m=34
